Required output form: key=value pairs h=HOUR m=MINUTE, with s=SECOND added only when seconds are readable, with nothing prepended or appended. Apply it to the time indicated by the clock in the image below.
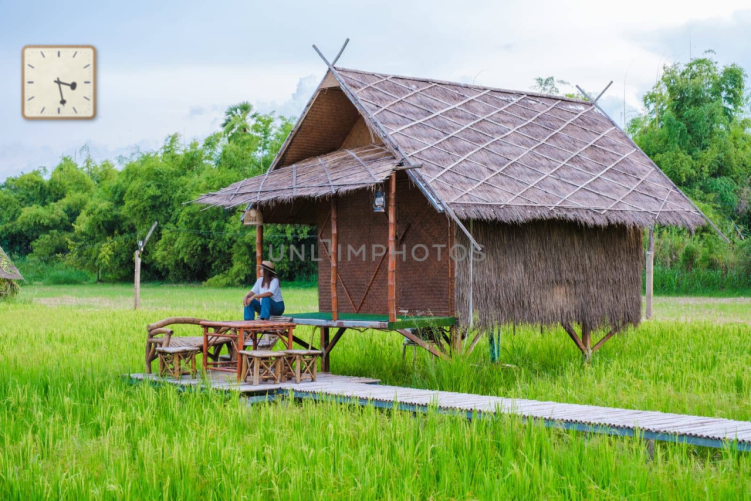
h=3 m=28
